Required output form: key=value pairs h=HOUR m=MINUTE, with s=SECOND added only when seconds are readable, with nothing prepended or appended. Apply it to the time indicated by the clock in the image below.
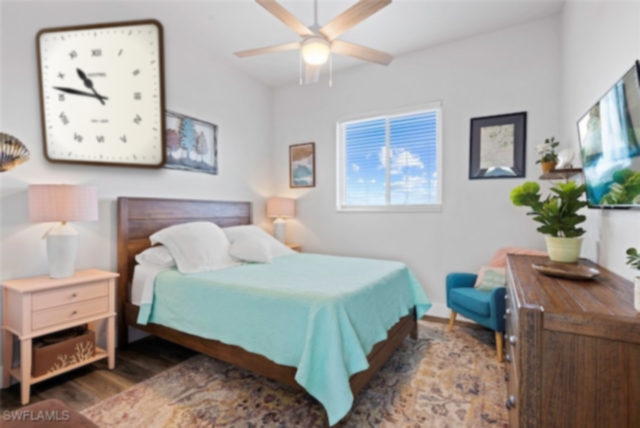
h=10 m=47
